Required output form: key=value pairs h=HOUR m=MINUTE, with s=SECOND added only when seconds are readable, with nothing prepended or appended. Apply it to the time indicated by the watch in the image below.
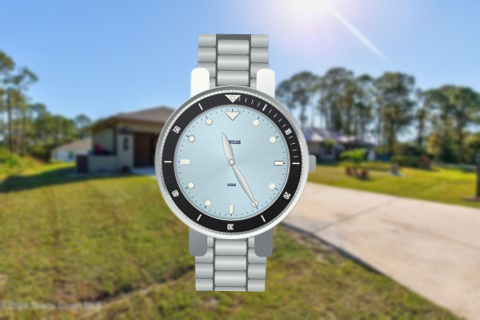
h=11 m=25
